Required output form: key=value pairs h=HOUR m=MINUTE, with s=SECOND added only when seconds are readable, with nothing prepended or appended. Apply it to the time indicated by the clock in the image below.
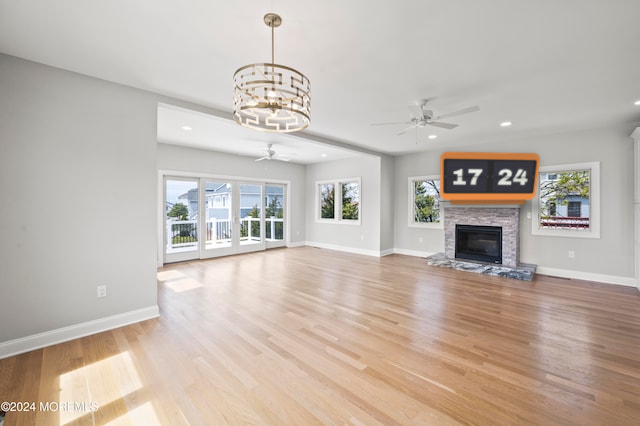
h=17 m=24
